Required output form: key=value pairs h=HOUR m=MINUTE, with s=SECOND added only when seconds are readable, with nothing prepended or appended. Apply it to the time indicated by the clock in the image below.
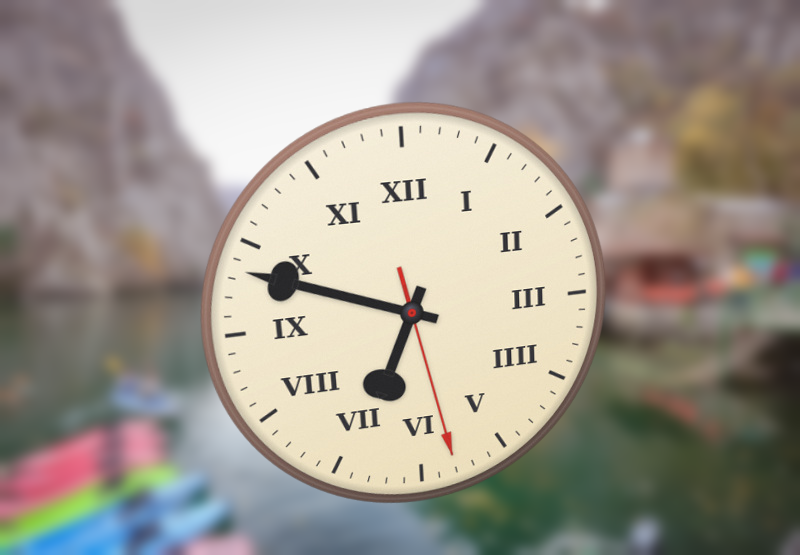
h=6 m=48 s=28
